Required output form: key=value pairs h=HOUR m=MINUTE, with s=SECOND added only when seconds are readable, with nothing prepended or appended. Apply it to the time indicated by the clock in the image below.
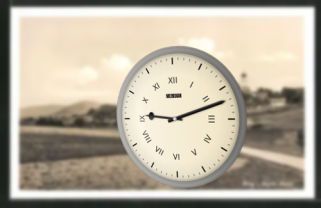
h=9 m=12
